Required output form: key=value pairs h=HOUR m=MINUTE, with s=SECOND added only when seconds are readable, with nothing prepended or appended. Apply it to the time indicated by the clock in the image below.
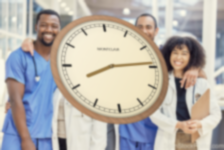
h=8 m=14
